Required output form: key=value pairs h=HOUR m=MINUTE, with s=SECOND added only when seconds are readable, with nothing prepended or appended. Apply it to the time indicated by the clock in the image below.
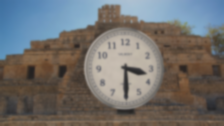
h=3 m=30
